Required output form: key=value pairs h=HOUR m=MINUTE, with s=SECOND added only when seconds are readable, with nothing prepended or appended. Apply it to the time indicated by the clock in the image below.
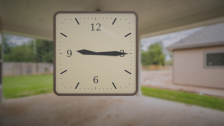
h=9 m=15
